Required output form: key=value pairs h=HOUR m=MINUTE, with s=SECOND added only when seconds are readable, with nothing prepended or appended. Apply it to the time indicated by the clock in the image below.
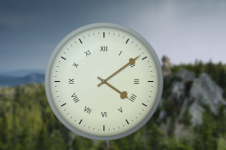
h=4 m=9
